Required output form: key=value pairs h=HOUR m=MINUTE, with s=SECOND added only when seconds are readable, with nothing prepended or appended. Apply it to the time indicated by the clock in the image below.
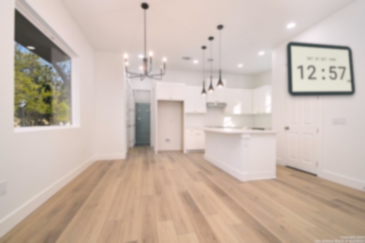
h=12 m=57
